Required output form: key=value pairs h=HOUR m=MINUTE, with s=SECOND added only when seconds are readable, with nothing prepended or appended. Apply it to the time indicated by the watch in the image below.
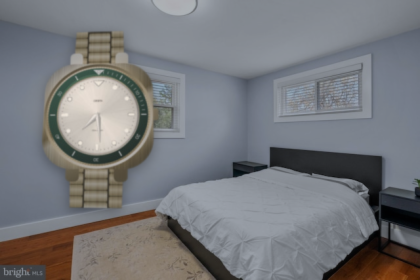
h=7 m=29
